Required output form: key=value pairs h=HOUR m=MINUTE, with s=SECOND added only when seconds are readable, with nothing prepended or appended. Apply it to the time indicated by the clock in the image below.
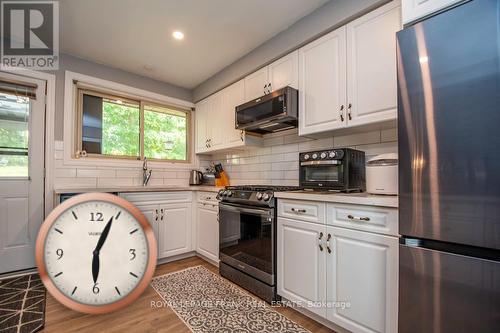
h=6 m=4
